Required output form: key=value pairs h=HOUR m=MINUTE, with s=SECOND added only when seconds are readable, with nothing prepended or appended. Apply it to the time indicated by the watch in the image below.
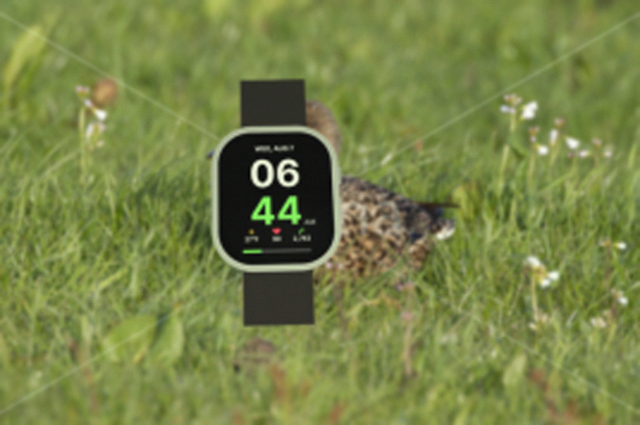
h=6 m=44
